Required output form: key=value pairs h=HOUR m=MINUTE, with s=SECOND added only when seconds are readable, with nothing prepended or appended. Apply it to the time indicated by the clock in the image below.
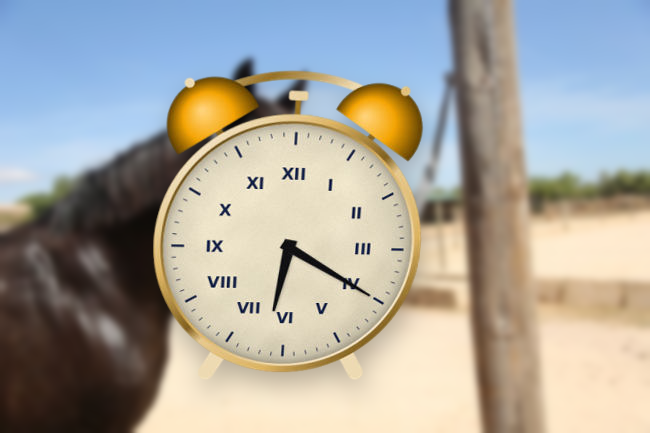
h=6 m=20
